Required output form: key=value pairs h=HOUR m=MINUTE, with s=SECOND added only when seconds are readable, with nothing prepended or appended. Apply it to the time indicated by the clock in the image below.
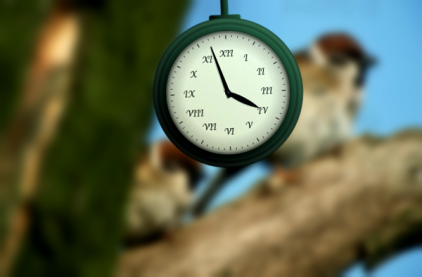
h=3 m=57
